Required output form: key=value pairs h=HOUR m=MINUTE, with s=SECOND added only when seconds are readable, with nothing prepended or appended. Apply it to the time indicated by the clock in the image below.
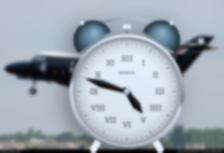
h=4 m=48
